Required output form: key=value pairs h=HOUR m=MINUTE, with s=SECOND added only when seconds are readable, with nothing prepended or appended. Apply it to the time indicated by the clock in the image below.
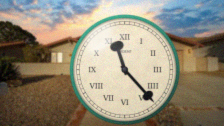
h=11 m=23
